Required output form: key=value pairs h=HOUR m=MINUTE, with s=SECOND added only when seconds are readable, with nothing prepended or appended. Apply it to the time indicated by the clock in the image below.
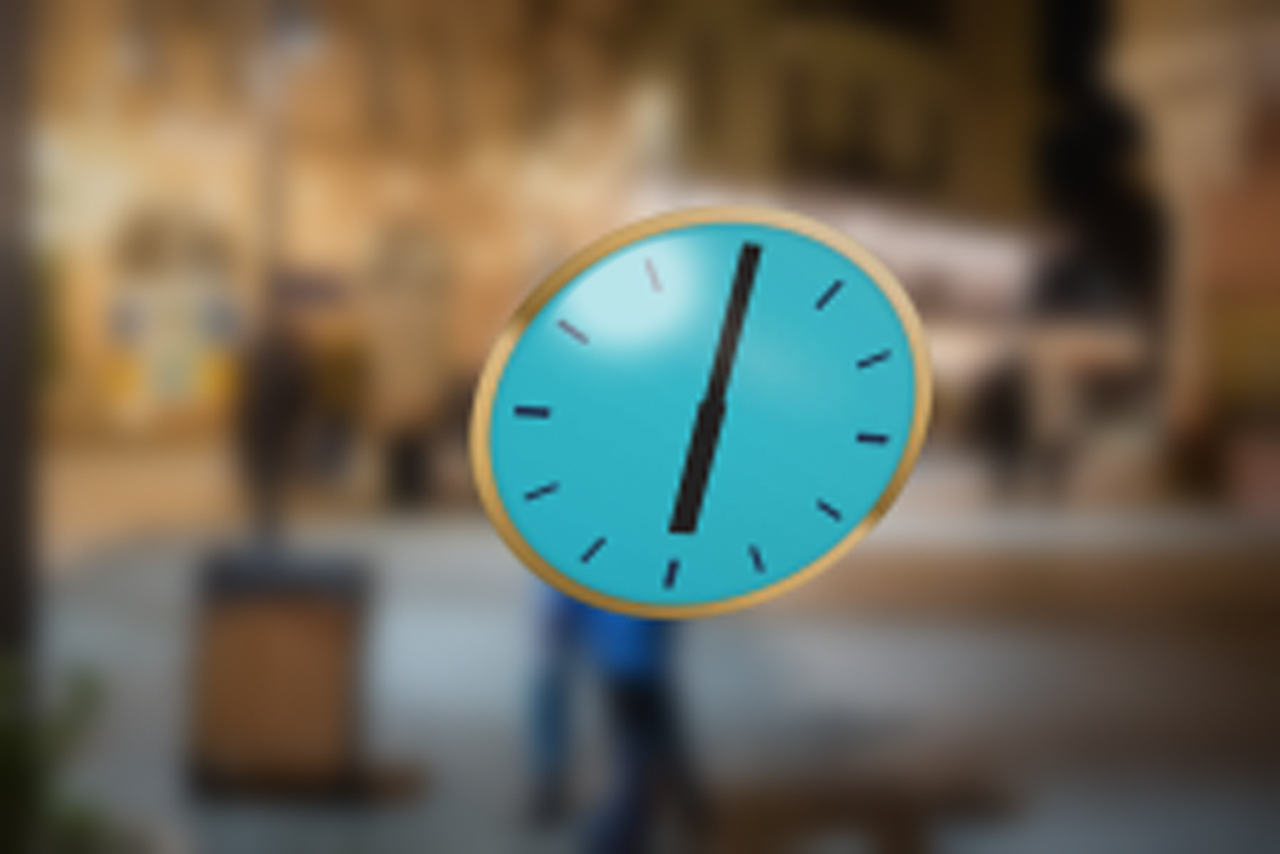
h=6 m=0
